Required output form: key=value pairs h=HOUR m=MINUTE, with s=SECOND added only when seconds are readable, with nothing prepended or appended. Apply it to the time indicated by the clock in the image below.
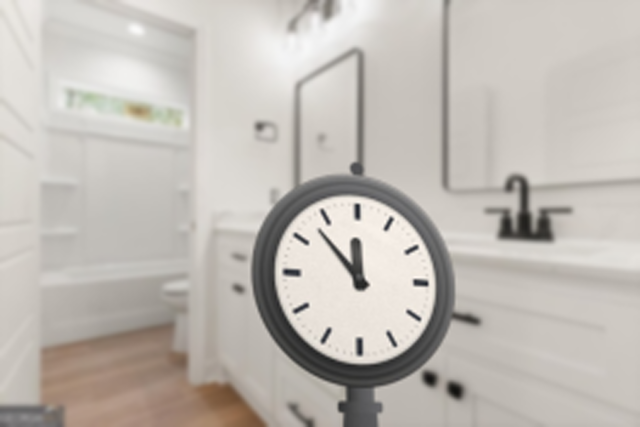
h=11 m=53
